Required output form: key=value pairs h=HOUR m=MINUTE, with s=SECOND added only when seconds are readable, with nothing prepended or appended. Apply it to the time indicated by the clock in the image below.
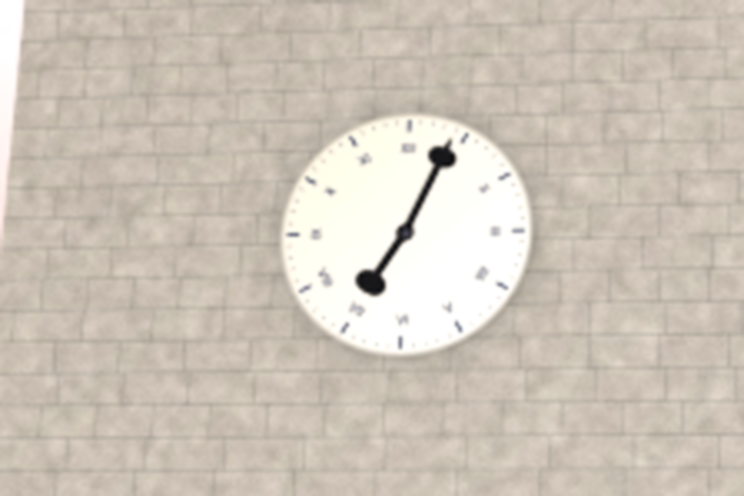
h=7 m=4
